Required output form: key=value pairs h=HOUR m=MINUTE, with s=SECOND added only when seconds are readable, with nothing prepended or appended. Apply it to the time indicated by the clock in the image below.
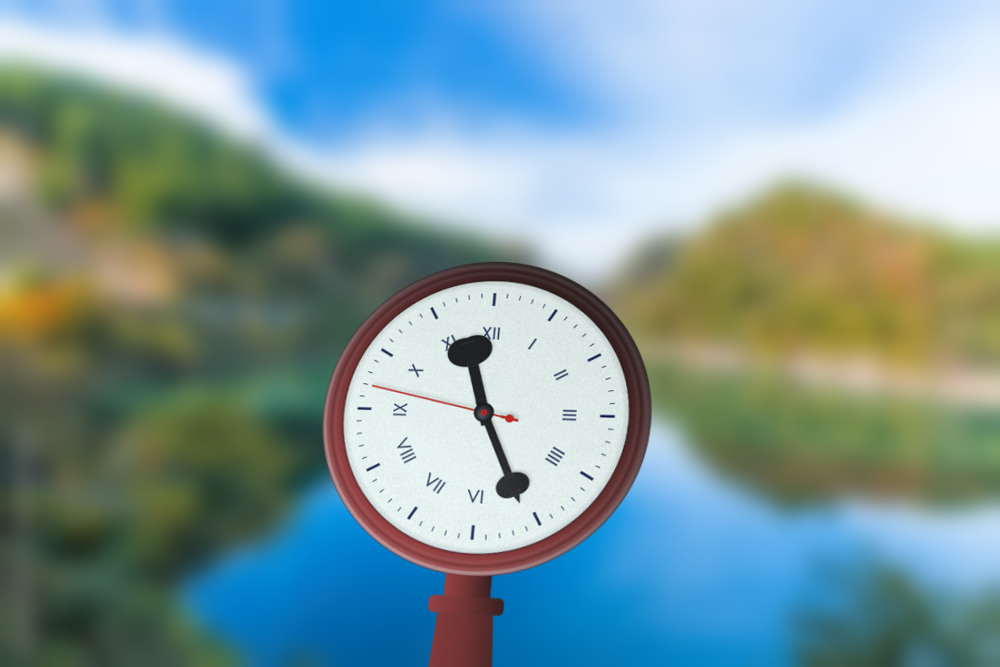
h=11 m=25 s=47
